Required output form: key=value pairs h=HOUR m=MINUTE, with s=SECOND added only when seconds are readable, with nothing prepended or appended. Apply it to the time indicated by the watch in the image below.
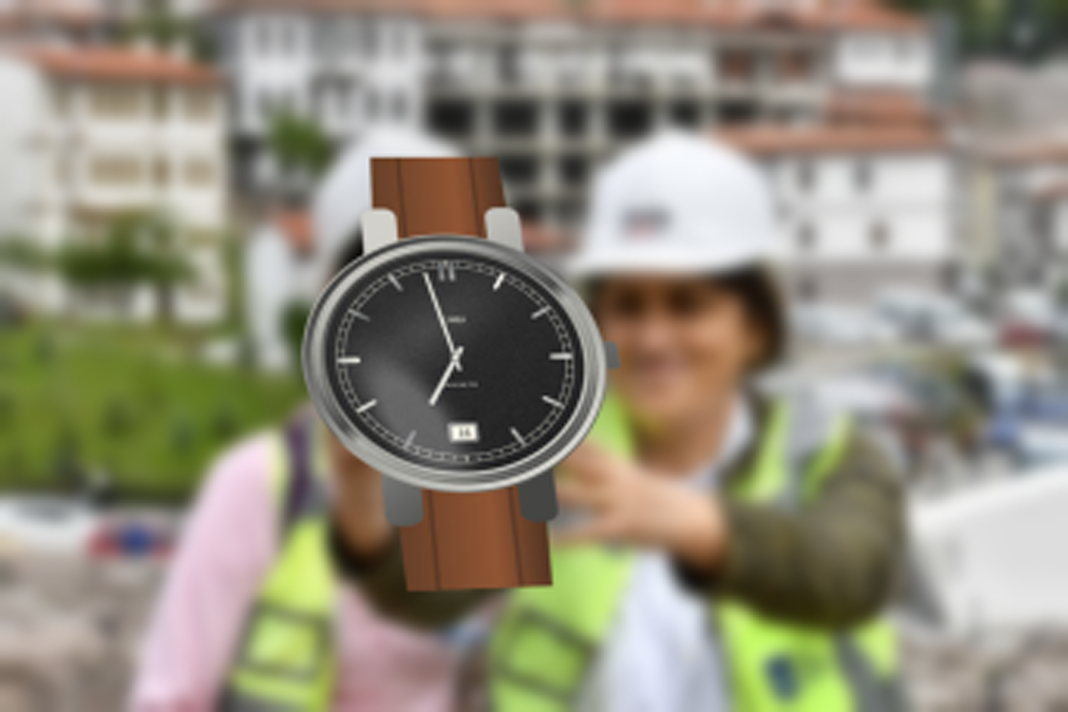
h=6 m=58
